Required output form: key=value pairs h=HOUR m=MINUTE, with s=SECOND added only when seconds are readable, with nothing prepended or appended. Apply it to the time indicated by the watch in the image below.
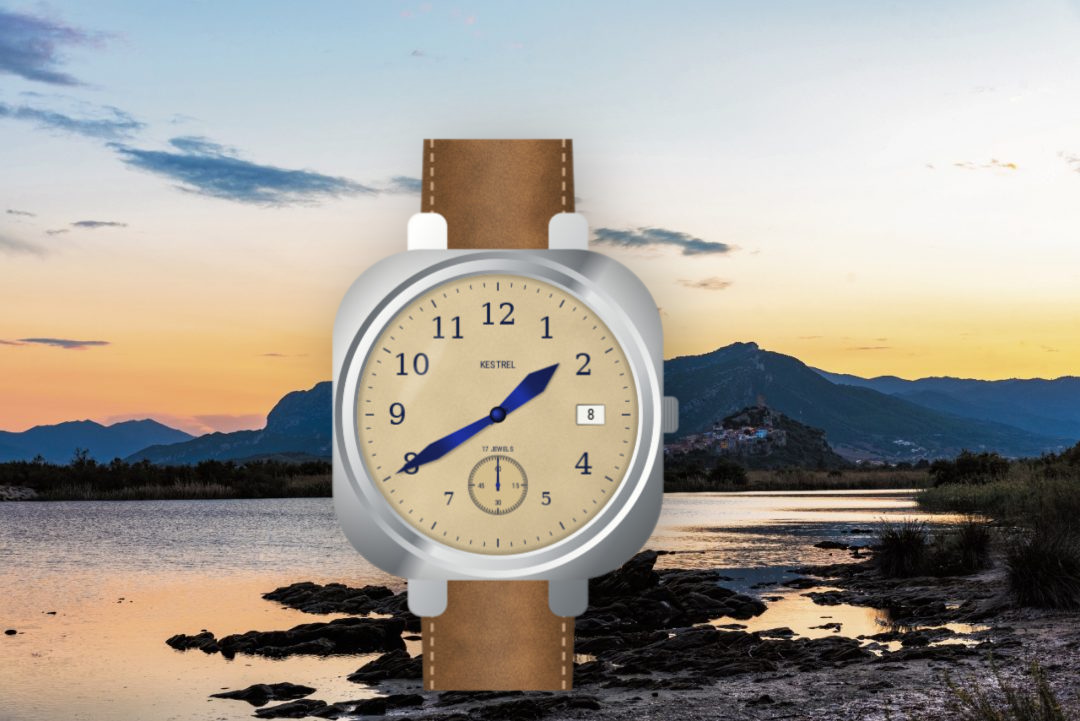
h=1 m=40
